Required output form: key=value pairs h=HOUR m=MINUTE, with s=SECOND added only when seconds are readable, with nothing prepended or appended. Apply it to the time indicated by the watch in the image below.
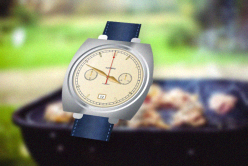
h=3 m=49
